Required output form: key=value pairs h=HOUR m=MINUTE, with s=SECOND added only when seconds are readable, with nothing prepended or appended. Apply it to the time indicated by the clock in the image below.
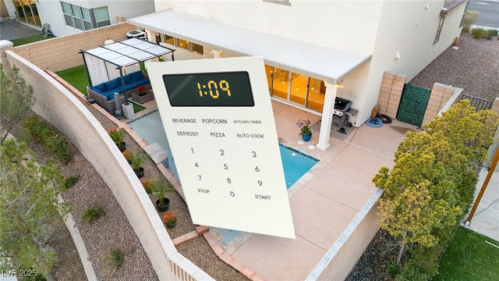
h=1 m=9
